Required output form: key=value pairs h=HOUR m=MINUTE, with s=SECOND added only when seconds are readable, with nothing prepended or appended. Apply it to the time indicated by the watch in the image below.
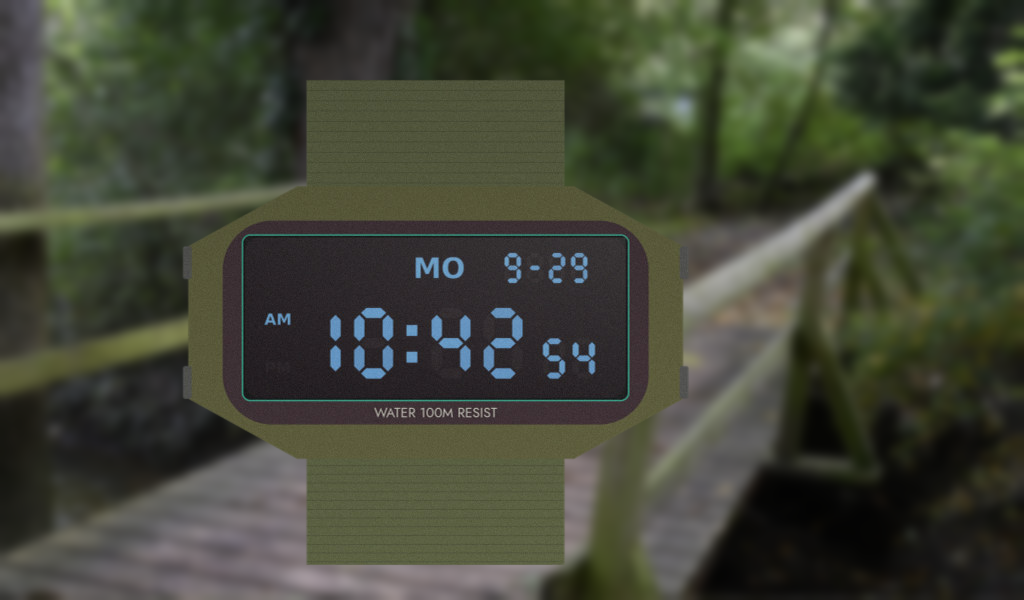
h=10 m=42 s=54
